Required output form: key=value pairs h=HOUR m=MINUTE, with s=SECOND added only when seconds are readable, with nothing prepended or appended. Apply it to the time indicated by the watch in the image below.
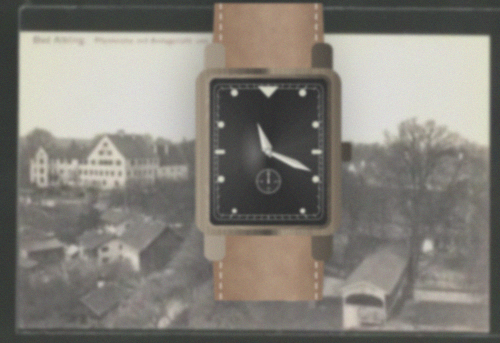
h=11 m=19
